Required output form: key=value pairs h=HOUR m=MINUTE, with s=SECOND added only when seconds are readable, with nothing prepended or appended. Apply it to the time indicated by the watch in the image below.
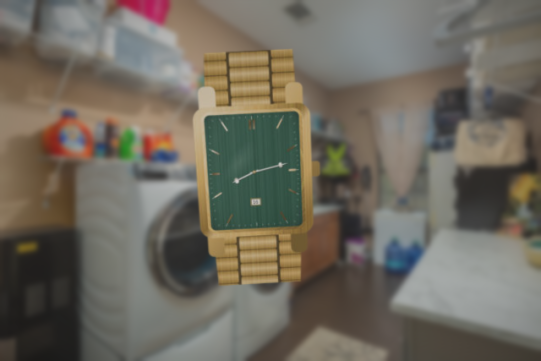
h=8 m=13
